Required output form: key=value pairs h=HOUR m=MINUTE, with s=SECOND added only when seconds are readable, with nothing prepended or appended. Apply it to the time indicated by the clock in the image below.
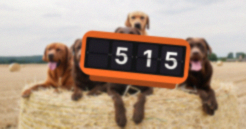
h=5 m=15
